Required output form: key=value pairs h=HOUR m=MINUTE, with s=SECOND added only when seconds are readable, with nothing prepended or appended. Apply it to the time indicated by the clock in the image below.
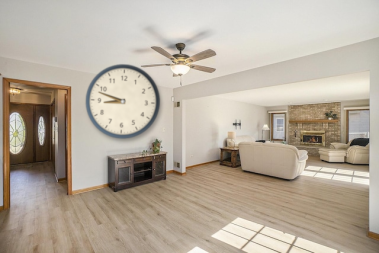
h=8 m=48
